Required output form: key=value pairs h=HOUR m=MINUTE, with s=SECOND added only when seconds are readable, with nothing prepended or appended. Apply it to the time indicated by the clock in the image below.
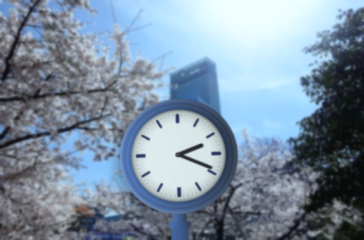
h=2 m=19
